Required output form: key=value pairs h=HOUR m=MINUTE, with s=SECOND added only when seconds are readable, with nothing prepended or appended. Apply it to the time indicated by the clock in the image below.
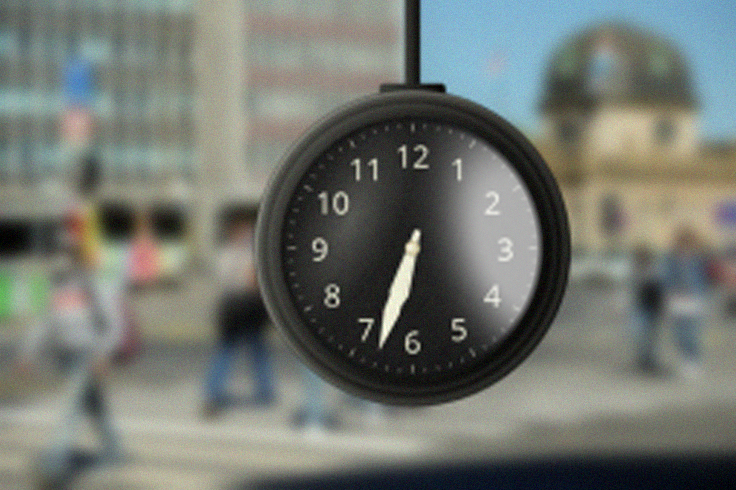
h=6 m=33
